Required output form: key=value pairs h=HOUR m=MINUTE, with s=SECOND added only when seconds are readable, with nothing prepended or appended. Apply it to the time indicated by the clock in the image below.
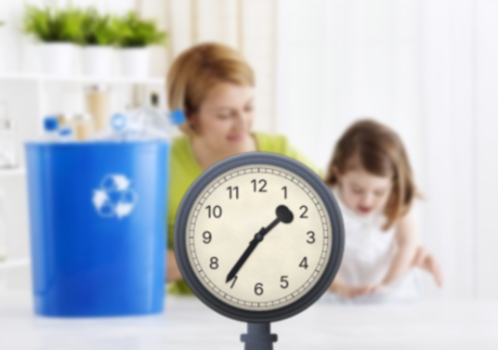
h=1 m=36
